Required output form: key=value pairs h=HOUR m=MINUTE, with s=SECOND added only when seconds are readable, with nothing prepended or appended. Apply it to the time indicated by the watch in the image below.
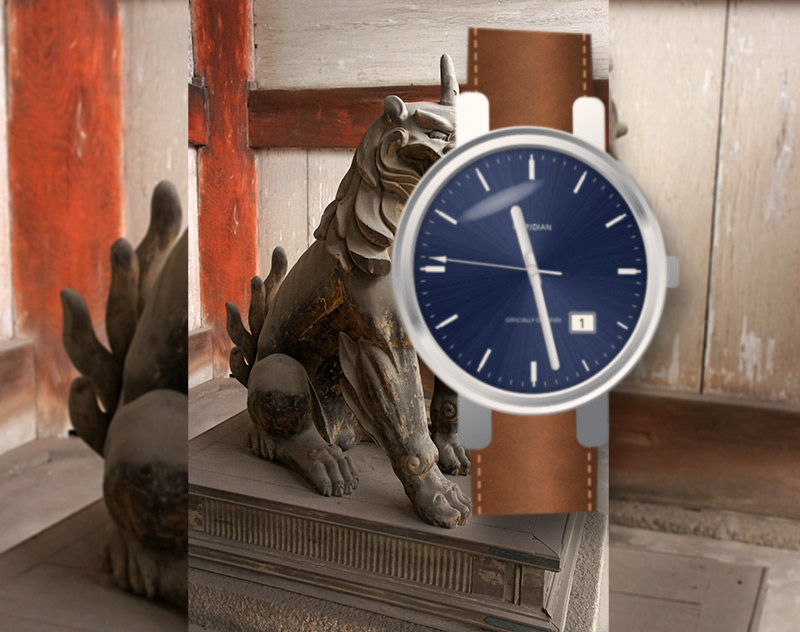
h=11 m=27 s=46
